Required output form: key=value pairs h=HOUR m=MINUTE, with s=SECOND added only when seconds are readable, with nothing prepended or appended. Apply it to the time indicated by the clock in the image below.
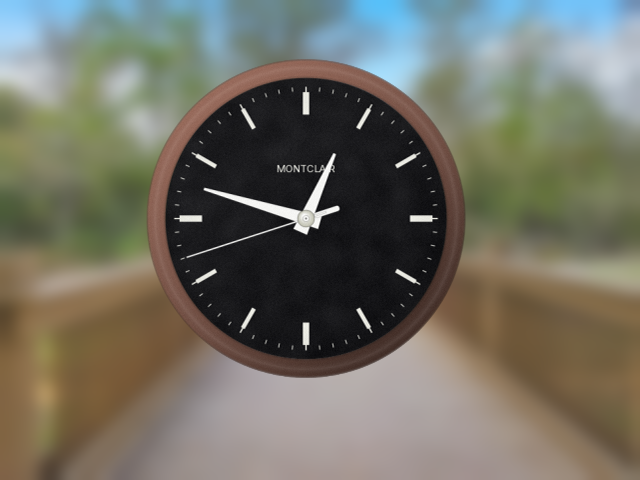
h=12 m=47 s=42
